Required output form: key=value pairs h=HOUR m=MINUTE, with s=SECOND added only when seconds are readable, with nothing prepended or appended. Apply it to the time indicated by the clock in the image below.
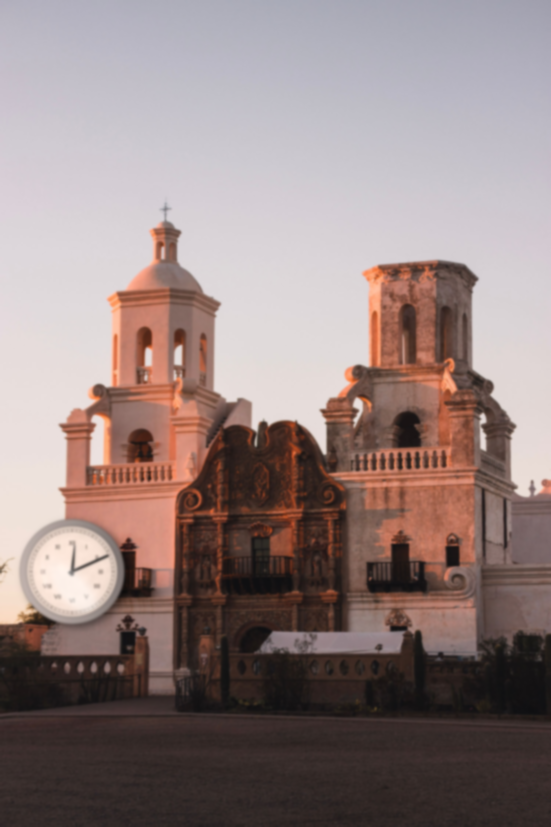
h=12 m=11
